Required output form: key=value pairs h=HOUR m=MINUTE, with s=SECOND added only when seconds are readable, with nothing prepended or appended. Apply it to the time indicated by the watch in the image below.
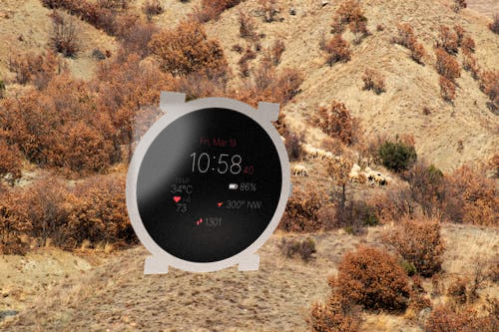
h=10 m=58 s=40
